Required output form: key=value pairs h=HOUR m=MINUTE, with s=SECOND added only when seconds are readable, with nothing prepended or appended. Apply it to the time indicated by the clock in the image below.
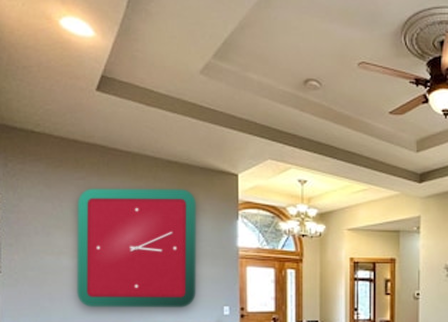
h=3 m=11
